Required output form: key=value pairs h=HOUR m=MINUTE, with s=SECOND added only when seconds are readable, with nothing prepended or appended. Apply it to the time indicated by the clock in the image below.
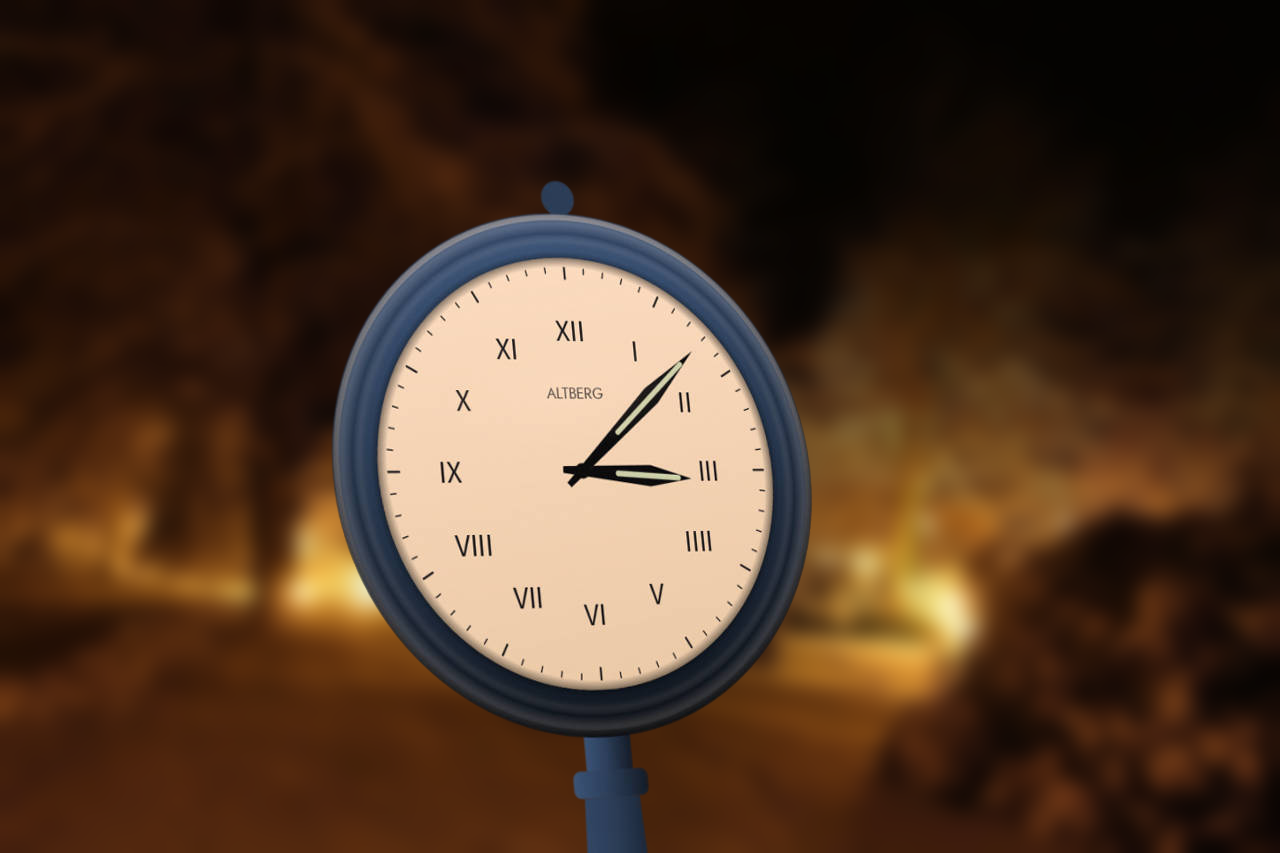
h=3 m=8
